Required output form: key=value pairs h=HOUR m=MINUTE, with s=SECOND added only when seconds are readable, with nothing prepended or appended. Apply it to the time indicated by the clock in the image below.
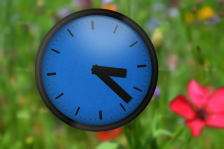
h=3 m=23
